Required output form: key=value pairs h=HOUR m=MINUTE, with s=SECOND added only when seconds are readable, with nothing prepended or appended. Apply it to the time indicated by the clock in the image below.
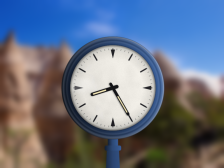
h=8 m=25
